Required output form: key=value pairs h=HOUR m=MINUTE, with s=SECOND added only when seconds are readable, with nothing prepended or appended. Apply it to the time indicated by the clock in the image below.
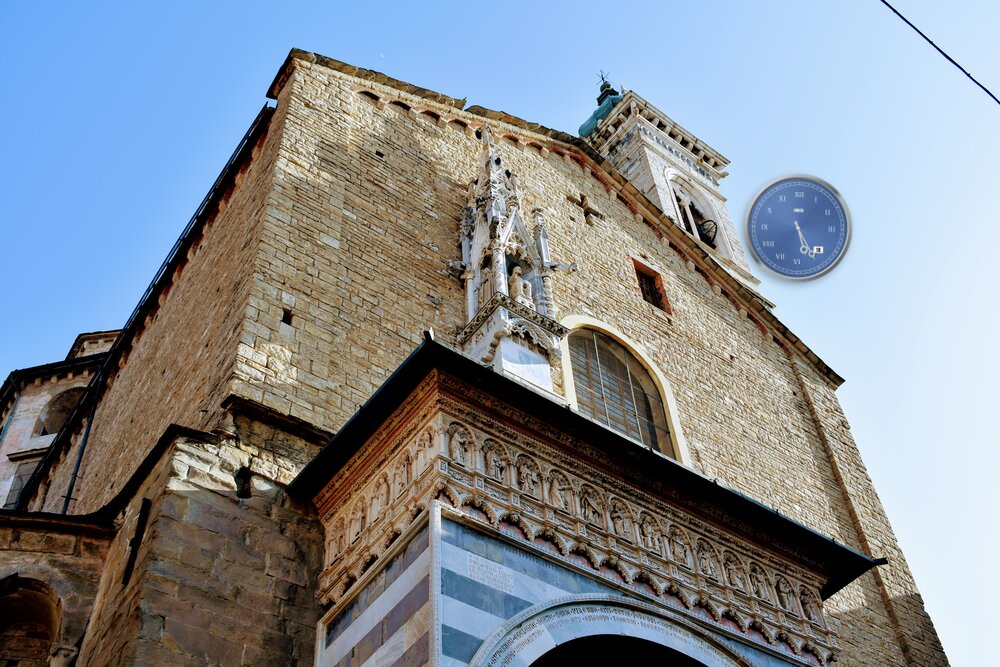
h=5 m=25
